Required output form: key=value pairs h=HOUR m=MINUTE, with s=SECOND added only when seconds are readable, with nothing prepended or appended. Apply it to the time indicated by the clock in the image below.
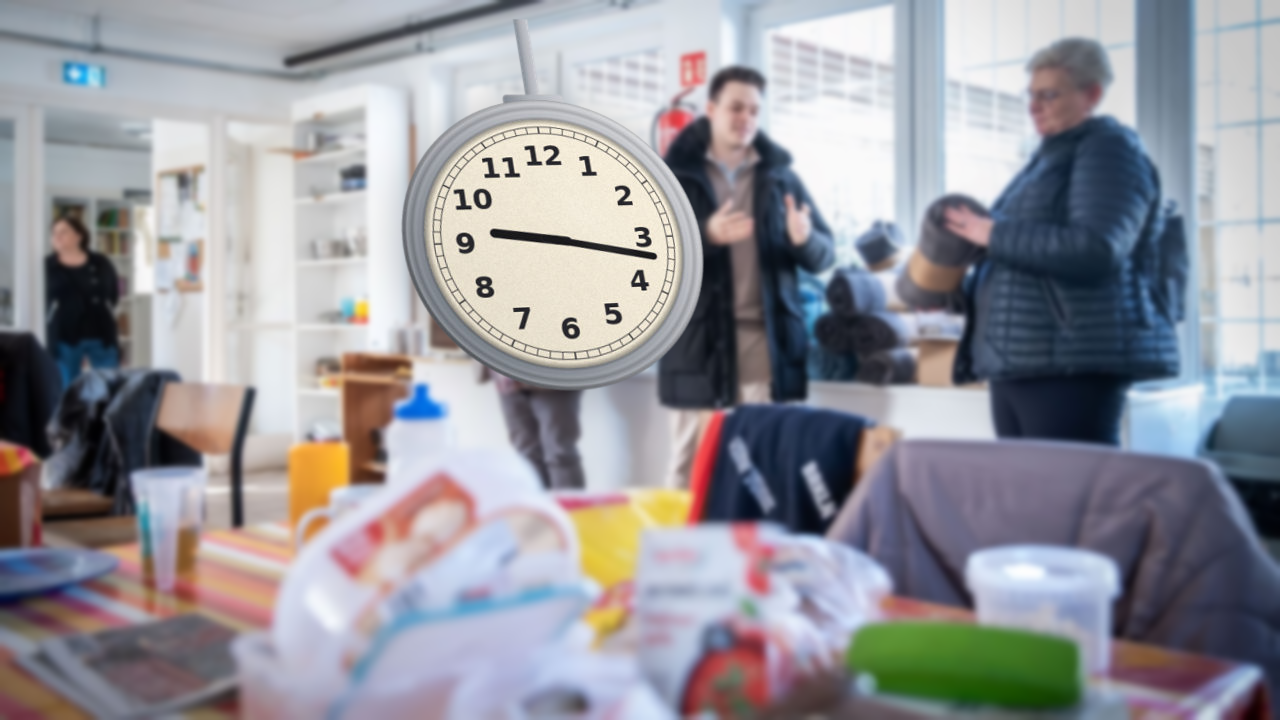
h=9 m=17
